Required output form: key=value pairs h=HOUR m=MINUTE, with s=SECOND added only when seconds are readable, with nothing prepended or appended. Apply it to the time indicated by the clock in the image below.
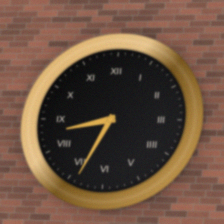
h=8 m=34
